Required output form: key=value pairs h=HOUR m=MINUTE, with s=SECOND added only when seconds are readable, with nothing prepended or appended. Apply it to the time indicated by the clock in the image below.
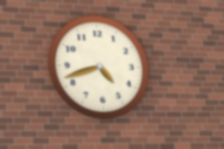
h=4 m=42
